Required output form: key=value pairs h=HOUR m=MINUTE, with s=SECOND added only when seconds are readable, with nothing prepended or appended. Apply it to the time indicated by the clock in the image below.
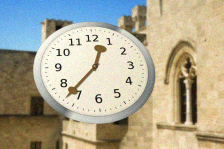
h=12 m=37
